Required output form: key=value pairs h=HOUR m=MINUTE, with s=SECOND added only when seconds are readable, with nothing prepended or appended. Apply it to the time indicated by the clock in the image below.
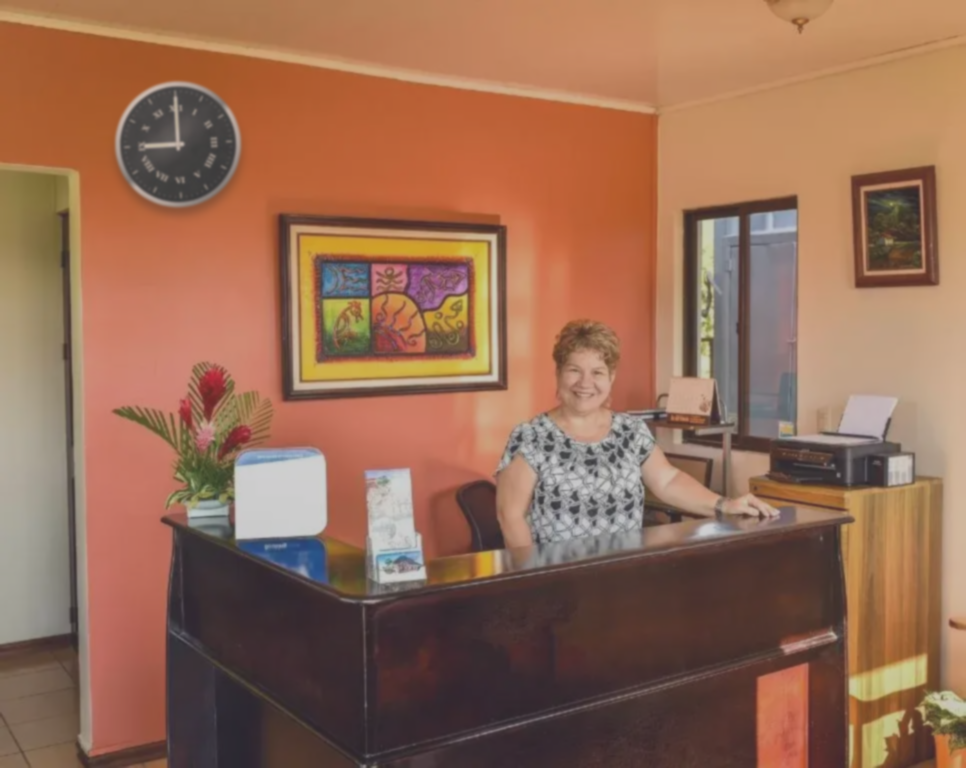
h=9 m=0
